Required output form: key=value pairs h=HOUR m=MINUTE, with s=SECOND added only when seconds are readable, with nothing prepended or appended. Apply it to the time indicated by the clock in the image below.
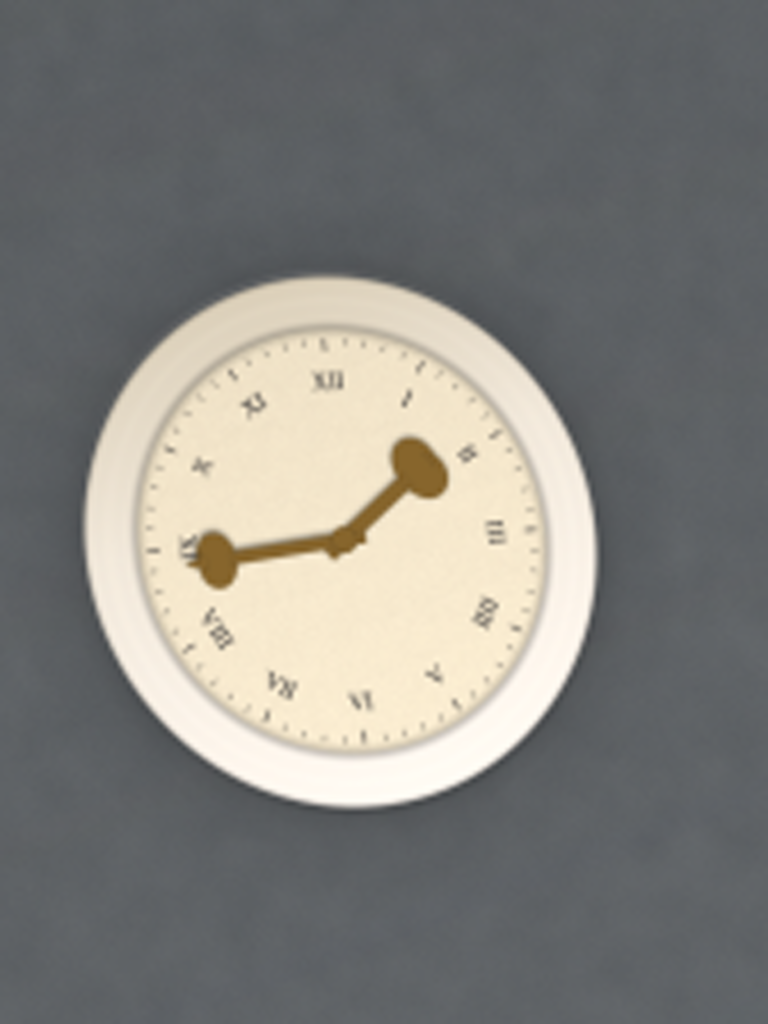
h=1 m=44
